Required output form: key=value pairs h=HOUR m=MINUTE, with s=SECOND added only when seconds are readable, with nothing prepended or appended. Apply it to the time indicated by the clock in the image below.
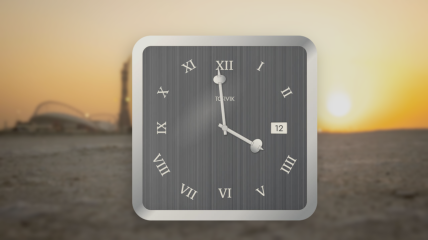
h=3 m=59
